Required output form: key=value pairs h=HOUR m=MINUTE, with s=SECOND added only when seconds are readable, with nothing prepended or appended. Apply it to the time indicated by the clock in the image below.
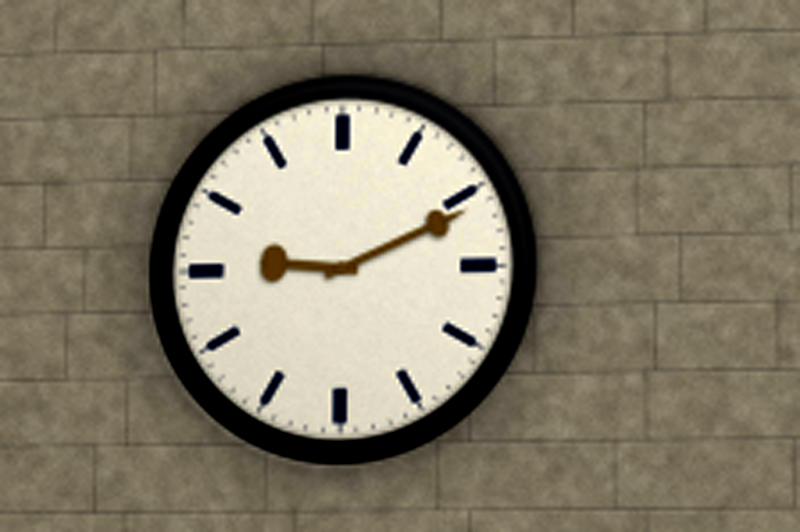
h=9 m=11
